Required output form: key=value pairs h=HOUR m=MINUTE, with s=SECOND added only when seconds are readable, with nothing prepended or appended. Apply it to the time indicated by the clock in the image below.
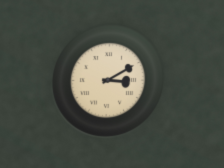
h=3 m=10
